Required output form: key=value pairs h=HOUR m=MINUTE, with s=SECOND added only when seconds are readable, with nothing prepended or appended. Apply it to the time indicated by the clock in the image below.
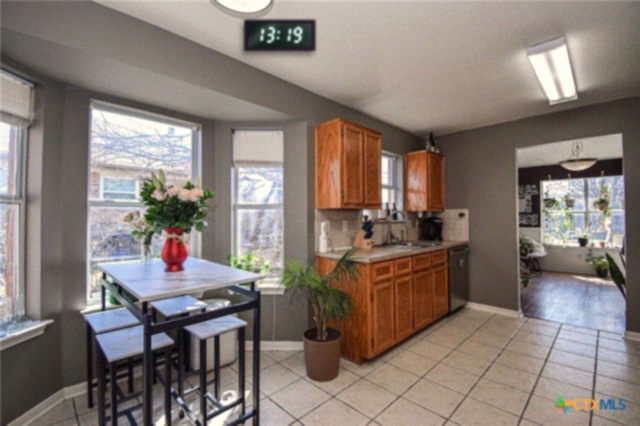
h=13 m=19
